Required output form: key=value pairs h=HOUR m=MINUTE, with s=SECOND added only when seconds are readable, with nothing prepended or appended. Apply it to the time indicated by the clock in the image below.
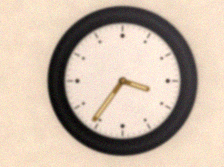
h=3 m=36
